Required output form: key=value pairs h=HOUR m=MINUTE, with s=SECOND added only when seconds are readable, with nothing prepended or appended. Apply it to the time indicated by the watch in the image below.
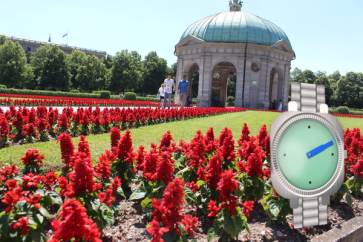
h=2 m=11
